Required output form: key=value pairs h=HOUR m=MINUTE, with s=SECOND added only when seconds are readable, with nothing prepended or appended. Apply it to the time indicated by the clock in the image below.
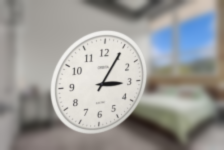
h=3 m=5
